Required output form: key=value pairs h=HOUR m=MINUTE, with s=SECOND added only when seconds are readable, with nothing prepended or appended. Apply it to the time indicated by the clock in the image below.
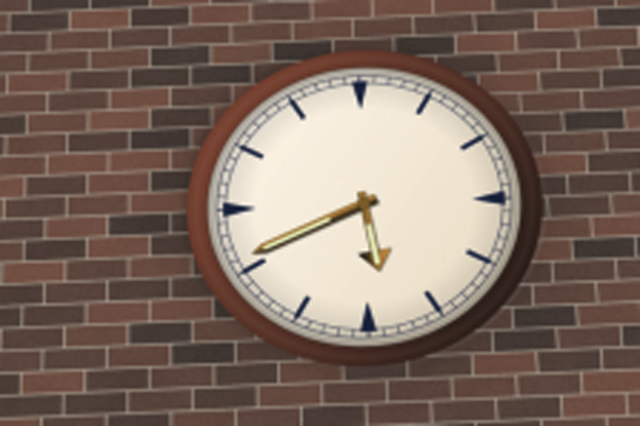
h=5 m=41
